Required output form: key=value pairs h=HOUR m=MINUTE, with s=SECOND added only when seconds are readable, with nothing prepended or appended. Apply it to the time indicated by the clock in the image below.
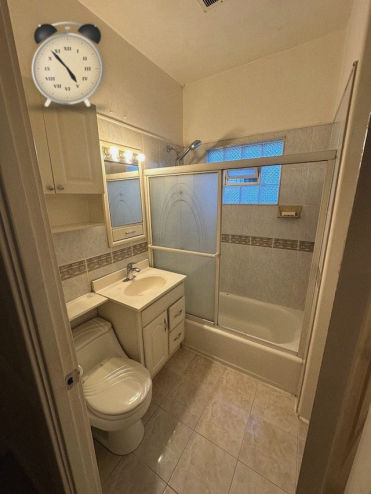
h=4 m=53
